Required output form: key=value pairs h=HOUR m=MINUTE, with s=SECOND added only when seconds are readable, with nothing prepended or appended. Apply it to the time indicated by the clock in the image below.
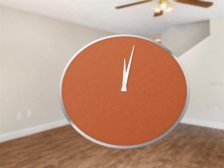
h=12 m=2
